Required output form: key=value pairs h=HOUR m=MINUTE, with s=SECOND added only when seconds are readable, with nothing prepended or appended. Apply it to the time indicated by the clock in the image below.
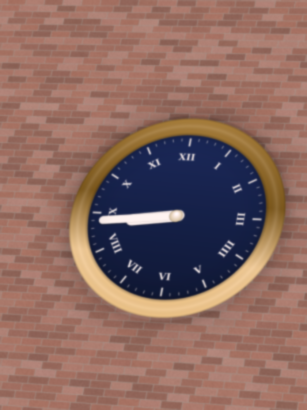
h=8 m=44
